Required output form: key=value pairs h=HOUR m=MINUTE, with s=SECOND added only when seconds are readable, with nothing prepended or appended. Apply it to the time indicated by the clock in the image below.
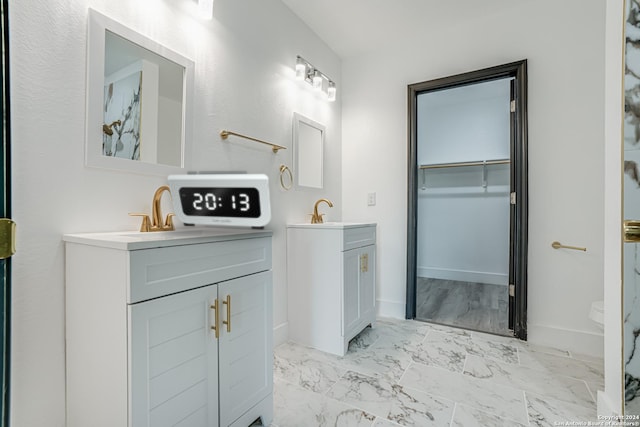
h=20 m=13
